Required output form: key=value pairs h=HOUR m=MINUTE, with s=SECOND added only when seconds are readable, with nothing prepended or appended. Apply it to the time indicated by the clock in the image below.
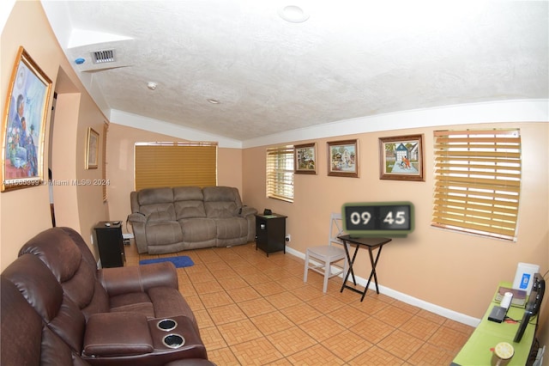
h=9 m=45
